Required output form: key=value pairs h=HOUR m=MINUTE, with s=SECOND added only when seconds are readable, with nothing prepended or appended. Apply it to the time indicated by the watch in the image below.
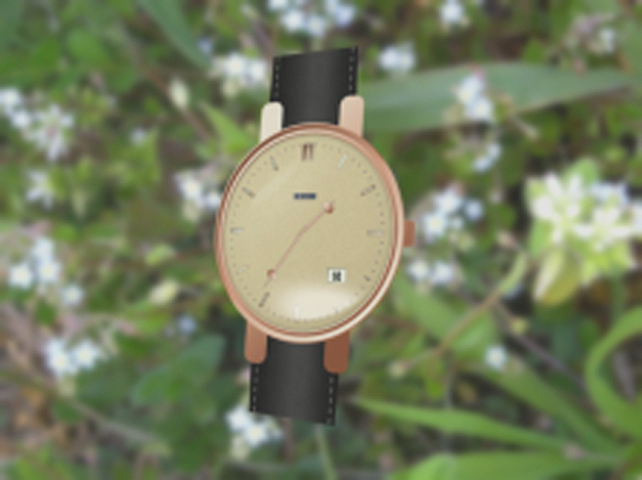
h=1 m=36
